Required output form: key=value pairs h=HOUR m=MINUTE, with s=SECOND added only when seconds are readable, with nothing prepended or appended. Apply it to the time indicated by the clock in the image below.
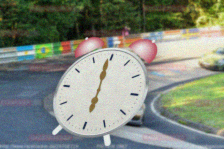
h=5 m=59
